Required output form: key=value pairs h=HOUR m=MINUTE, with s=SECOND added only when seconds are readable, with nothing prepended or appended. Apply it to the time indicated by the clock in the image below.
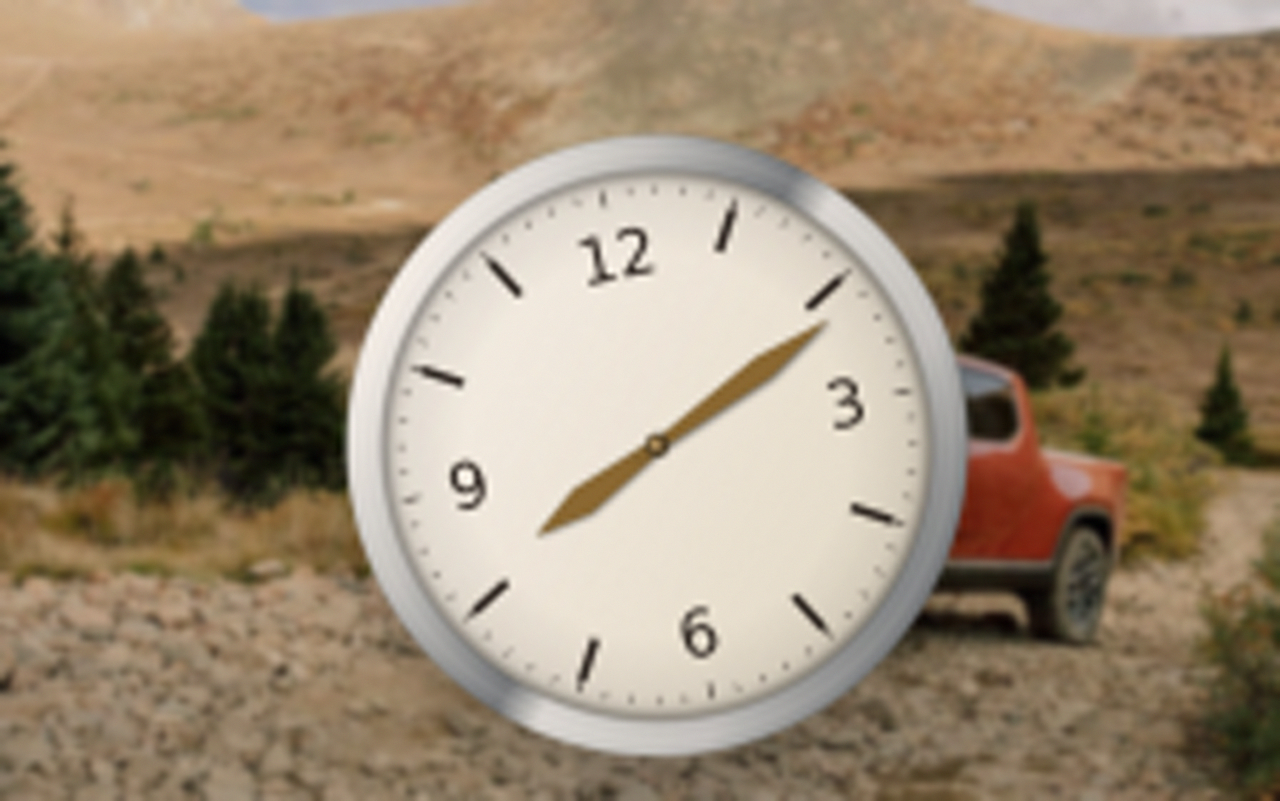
h=8 m=11
